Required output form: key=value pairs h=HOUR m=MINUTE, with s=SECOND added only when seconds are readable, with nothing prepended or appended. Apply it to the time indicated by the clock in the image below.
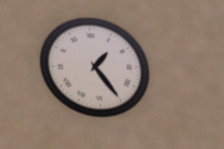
h=1 m=25
